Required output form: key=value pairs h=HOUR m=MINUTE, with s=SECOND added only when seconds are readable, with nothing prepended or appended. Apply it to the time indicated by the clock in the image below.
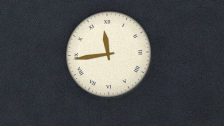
h=11 m=44
